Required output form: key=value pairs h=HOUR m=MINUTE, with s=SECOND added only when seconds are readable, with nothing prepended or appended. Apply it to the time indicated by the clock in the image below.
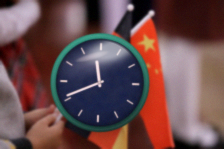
h=11 m=41
